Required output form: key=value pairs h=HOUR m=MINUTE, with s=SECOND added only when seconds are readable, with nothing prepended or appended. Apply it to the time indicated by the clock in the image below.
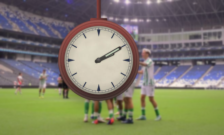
h=2 m=10
